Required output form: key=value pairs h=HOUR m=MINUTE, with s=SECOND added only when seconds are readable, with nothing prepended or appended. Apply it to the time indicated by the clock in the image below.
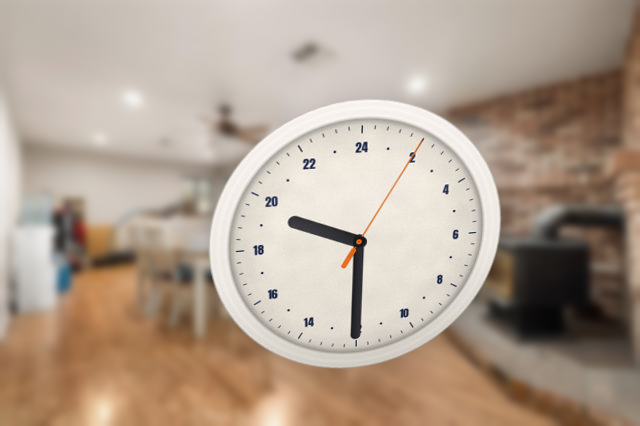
h=19 m=30 s=5
